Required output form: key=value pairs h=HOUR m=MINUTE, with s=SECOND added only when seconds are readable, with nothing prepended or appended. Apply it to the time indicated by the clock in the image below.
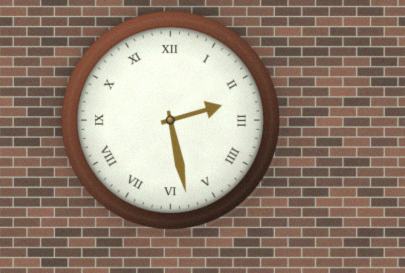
h=2 m=28
